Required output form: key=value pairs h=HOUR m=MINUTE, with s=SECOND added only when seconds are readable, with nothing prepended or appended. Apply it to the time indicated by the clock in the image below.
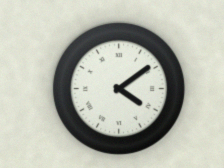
h=4 m=9
